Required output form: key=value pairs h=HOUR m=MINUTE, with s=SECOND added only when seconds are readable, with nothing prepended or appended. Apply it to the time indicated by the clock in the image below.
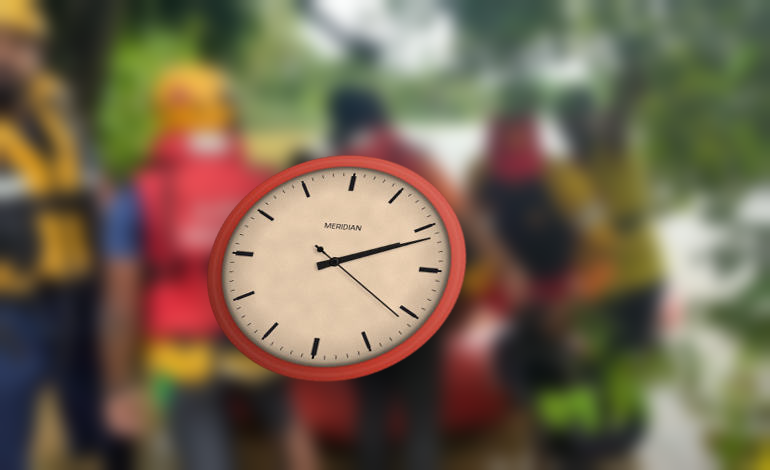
h=2 m=11 s=21
